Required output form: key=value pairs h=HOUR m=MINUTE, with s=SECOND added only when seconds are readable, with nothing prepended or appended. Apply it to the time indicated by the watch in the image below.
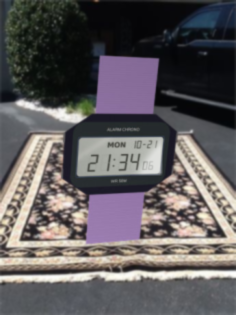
h=21 m=34
